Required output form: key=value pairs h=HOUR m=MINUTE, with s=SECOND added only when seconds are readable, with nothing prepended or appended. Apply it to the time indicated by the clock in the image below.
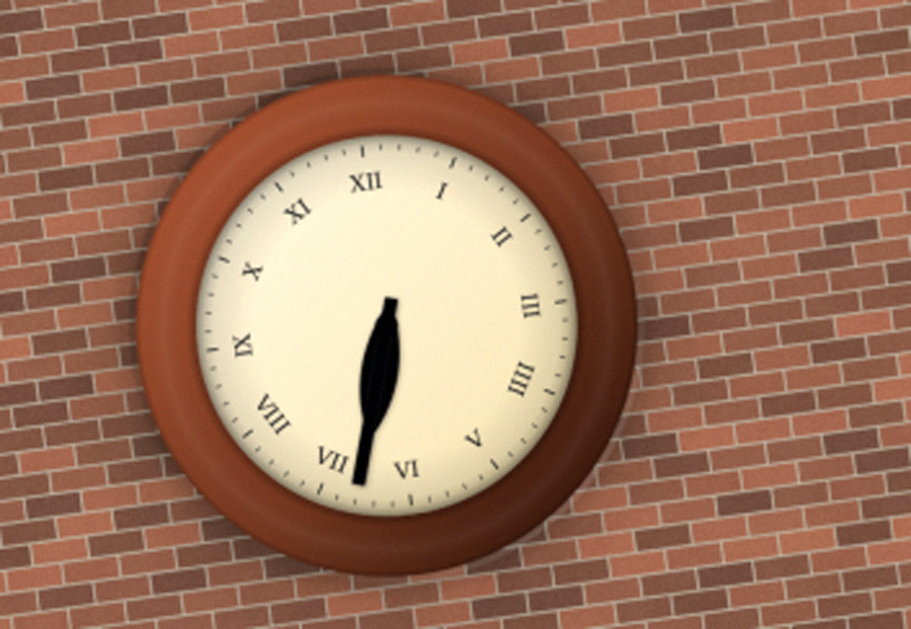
h=6 m=33
